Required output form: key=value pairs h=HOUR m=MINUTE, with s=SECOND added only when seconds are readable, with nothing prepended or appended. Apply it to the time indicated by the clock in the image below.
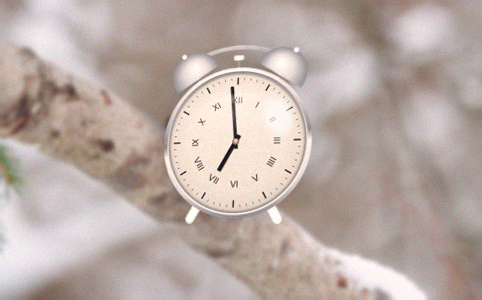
h=6 m=59
